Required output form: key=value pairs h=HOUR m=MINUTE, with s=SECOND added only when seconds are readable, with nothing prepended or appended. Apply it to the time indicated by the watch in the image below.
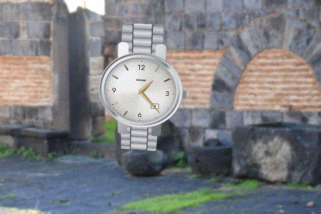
h=1 m=23
